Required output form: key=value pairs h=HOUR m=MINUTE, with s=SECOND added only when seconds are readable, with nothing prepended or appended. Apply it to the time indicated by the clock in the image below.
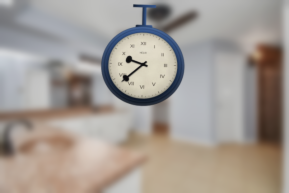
h=9 m=38
